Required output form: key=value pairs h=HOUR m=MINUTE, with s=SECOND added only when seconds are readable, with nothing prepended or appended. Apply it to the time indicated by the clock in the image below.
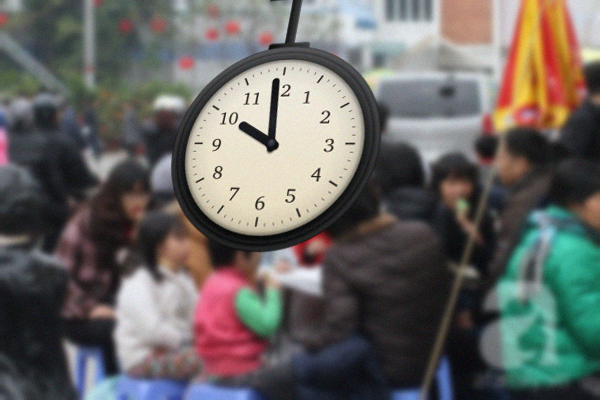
h=9 m=59
